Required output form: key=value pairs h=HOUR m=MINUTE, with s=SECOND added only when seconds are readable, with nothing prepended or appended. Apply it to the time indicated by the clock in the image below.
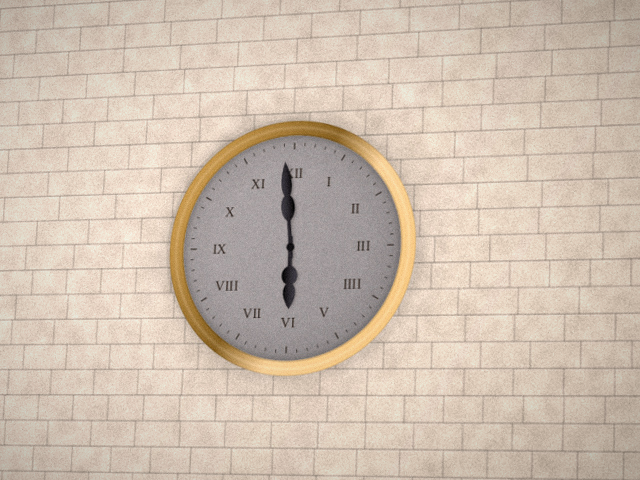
h=5 m=59
